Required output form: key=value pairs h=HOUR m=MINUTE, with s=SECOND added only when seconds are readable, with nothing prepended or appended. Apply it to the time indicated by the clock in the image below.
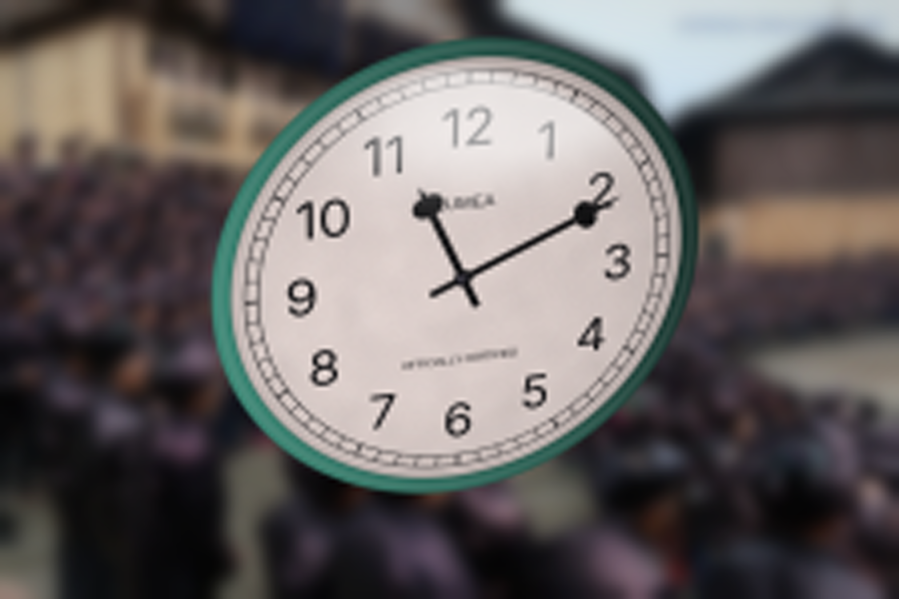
h=11 m=11
